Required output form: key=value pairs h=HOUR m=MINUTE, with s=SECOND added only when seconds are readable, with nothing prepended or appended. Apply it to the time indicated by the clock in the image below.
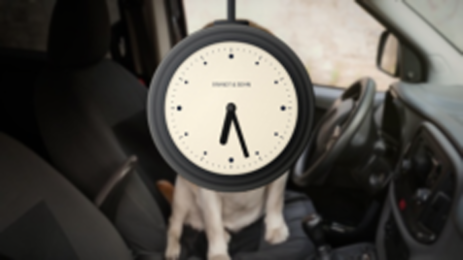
h=6 m=27
